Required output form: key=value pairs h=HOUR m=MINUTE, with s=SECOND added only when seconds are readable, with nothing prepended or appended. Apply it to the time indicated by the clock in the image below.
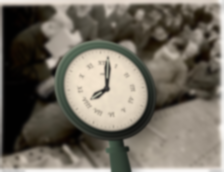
h=8 m=2
